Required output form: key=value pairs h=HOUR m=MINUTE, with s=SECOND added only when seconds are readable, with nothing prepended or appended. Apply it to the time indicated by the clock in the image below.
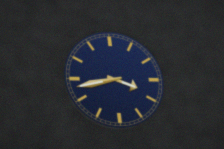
h=3 m=43
